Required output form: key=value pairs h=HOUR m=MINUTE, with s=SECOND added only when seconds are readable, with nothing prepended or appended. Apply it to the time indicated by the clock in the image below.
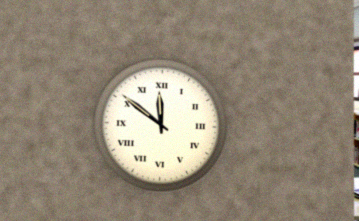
h=11 m=51
